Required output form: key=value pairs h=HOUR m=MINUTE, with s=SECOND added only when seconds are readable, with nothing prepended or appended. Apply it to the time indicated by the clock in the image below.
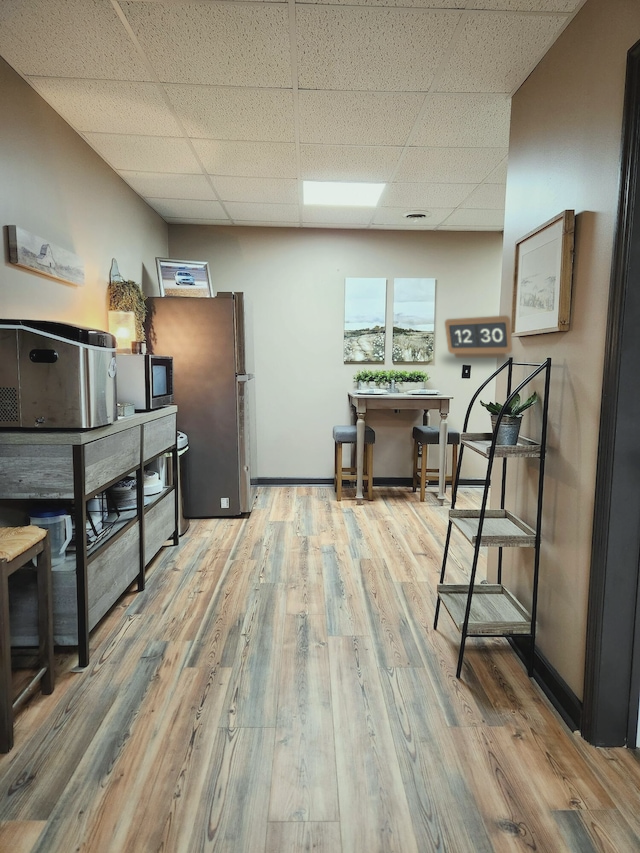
h=12 m=30
